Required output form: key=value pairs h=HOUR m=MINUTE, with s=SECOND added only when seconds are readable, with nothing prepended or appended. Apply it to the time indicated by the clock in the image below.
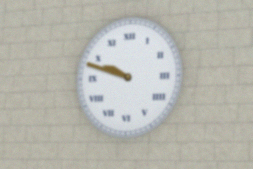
h=9 m=48
